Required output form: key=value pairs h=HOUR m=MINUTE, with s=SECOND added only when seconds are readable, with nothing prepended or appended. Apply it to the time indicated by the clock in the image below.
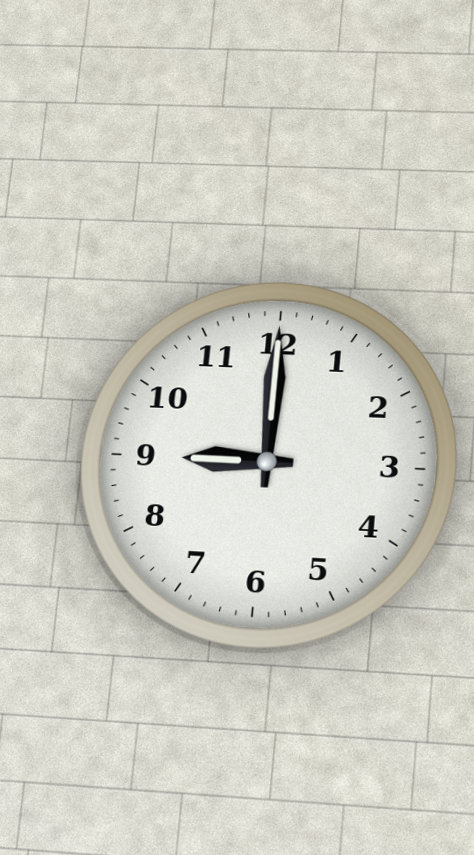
h=9 m=0
